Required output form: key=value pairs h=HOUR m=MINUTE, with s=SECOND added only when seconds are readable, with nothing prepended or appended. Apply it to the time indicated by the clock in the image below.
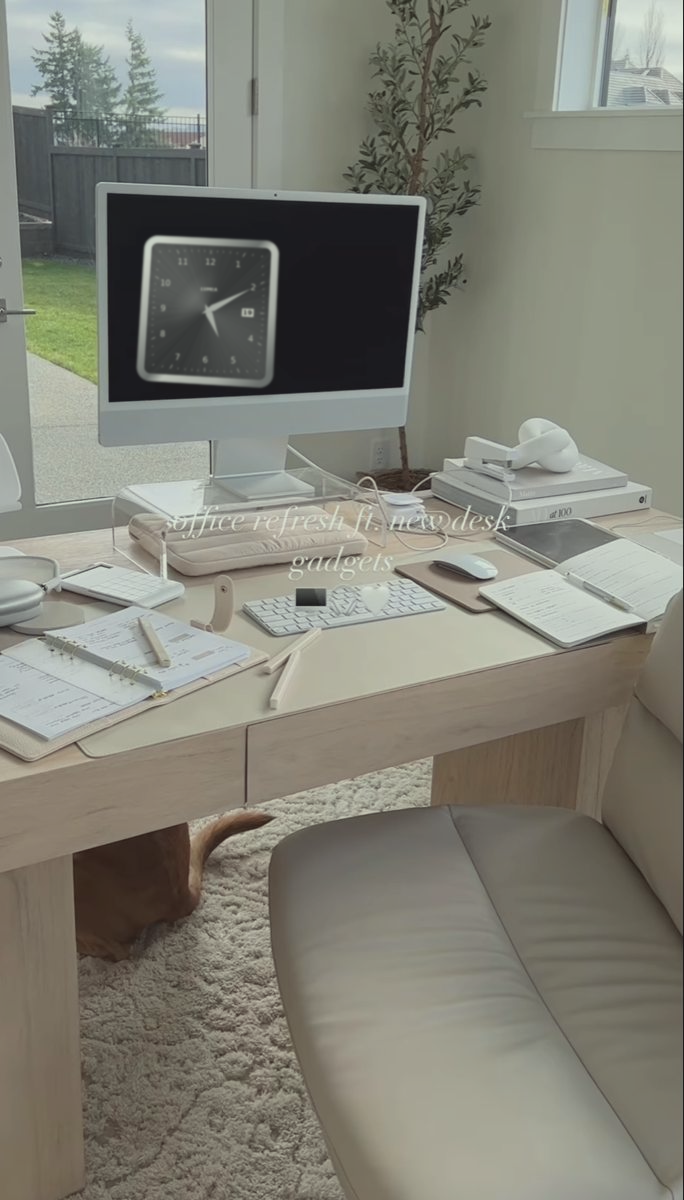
h=5 m=10
